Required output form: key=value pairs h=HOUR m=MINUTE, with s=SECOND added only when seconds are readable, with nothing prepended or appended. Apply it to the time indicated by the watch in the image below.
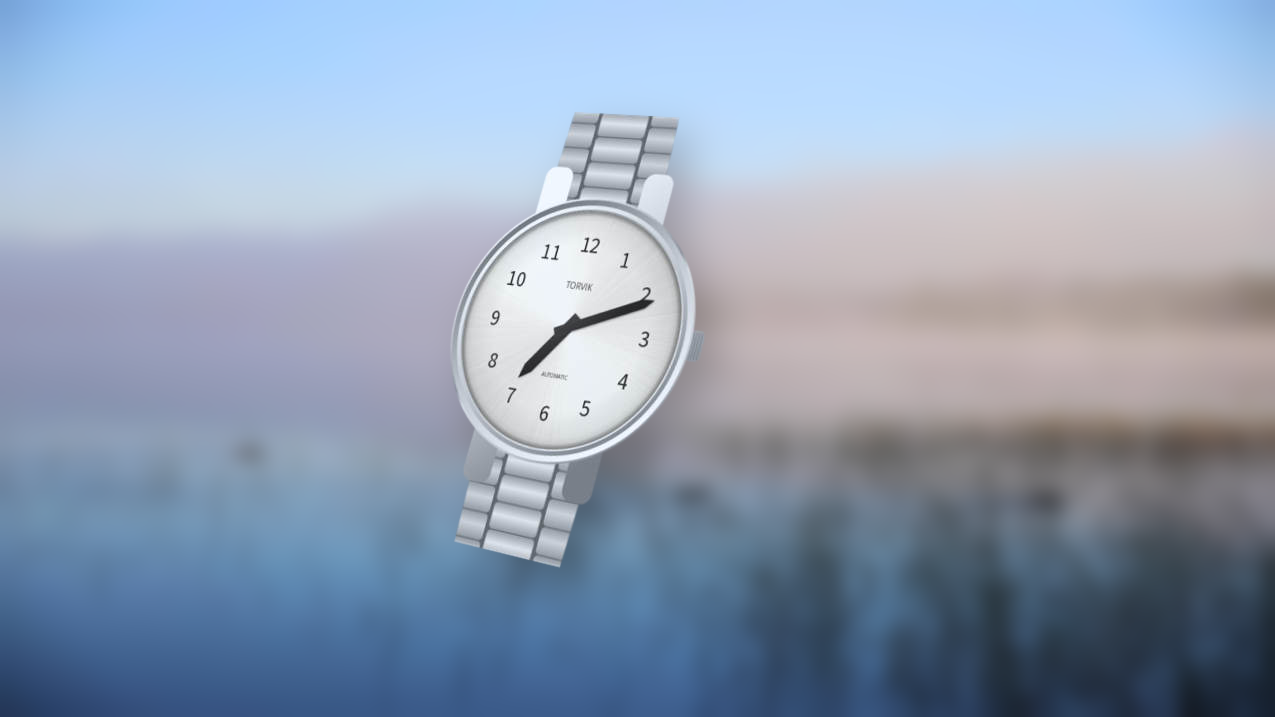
h=7 m=11
